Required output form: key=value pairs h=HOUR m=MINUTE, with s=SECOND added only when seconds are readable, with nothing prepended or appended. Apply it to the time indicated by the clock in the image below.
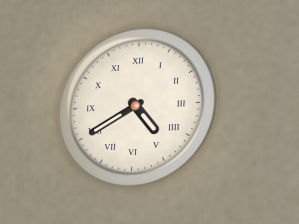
h=4 m=40
